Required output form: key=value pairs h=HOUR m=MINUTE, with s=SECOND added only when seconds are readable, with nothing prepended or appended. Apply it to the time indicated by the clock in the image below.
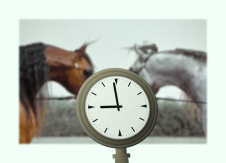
h=8 m=59
